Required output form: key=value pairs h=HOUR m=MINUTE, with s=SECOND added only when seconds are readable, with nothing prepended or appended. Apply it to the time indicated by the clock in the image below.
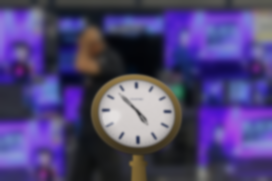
h=4 m=53
